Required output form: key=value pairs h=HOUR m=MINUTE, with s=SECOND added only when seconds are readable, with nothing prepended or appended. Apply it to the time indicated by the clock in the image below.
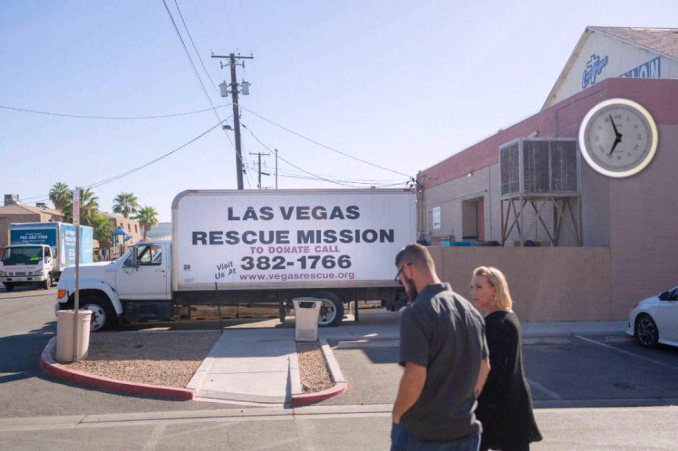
h=6 m=57
